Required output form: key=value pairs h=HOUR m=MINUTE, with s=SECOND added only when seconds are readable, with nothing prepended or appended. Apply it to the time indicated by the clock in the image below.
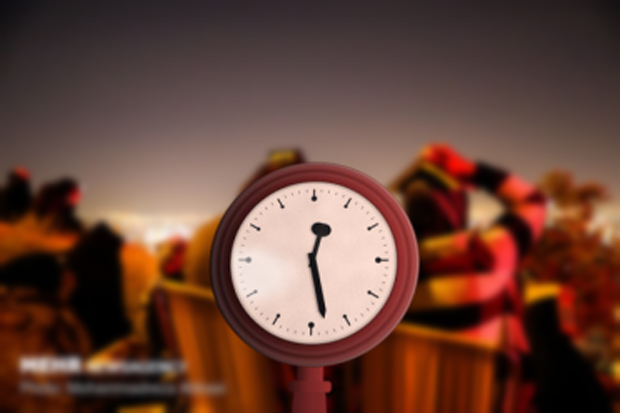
h=12 m=28
